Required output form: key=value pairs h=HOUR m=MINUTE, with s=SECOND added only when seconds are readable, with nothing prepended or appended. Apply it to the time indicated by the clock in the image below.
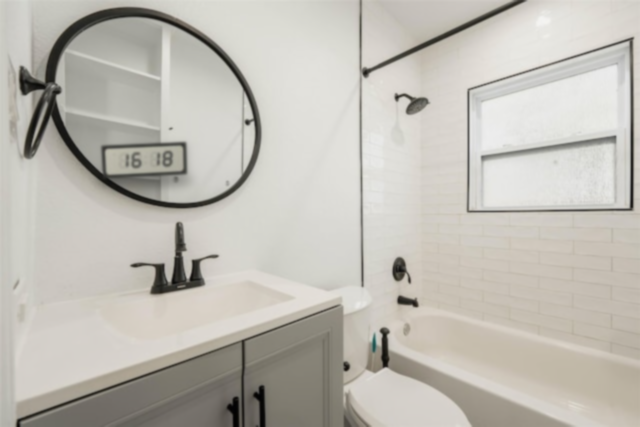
h=16 m=18
